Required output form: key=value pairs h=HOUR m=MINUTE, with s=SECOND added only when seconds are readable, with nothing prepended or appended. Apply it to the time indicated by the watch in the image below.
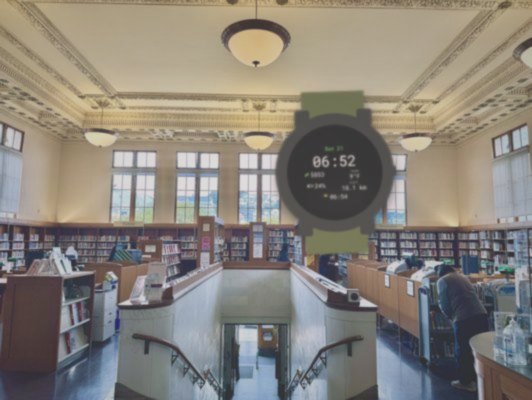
h=6 m=52
